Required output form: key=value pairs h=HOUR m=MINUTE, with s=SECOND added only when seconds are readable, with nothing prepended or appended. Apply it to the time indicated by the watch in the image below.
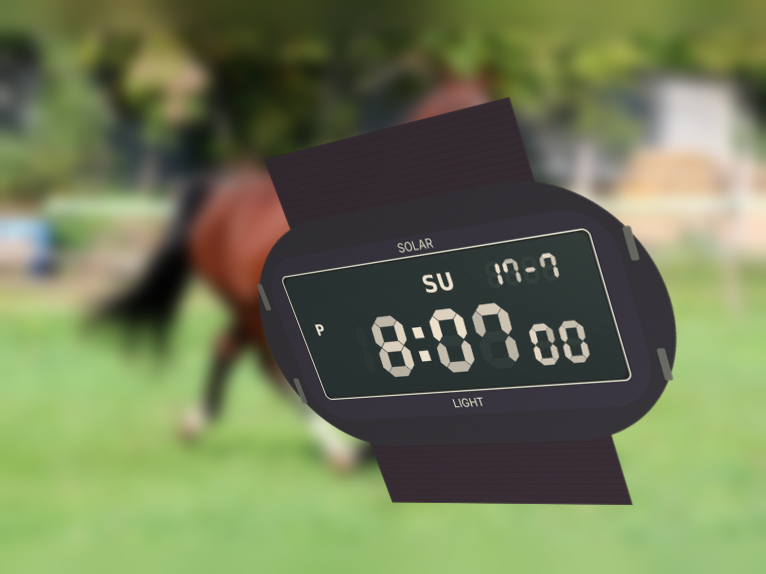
h=8 m=7 s=0
